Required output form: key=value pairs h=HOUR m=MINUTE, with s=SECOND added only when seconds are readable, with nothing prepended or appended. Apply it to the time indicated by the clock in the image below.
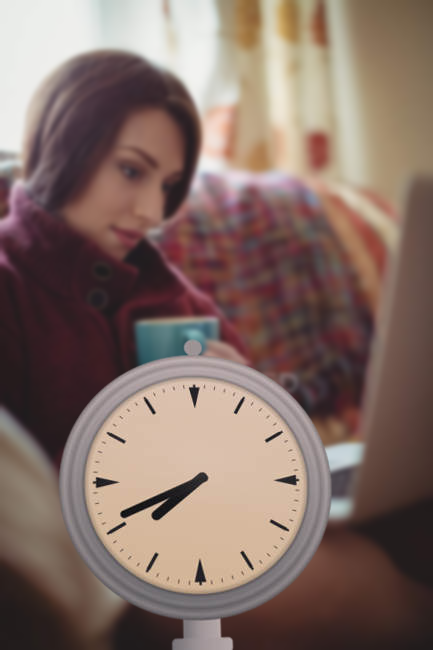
h=7 m=41
